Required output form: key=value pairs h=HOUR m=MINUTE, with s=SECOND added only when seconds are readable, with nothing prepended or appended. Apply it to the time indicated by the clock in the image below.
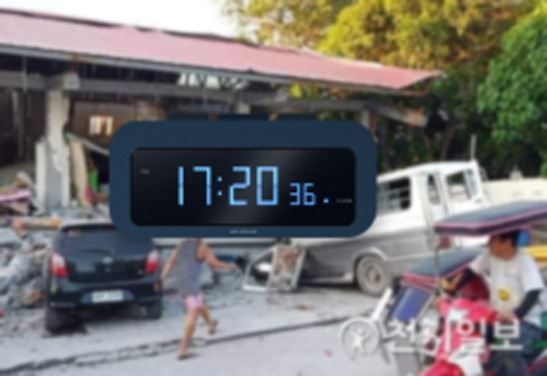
h=17 m=20 s=36
